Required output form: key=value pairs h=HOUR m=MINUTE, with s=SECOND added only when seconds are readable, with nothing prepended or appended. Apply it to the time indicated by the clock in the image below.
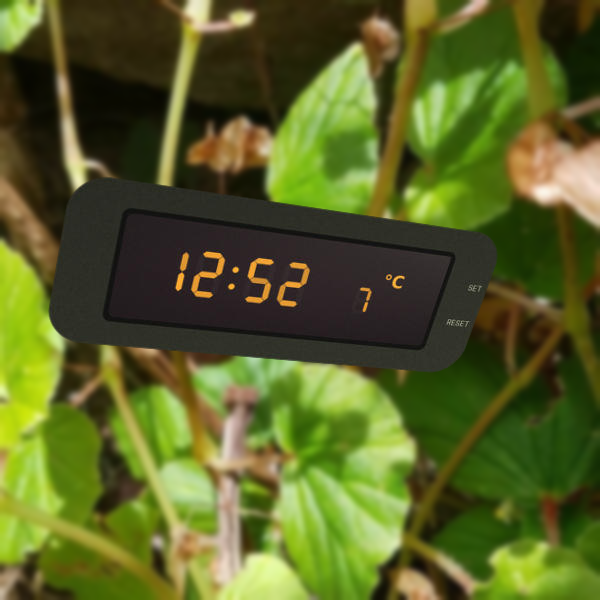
h=12 m=52
